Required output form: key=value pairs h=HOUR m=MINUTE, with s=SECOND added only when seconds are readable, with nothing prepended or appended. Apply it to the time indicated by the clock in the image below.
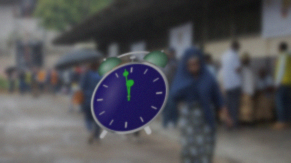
h=11 m=58
